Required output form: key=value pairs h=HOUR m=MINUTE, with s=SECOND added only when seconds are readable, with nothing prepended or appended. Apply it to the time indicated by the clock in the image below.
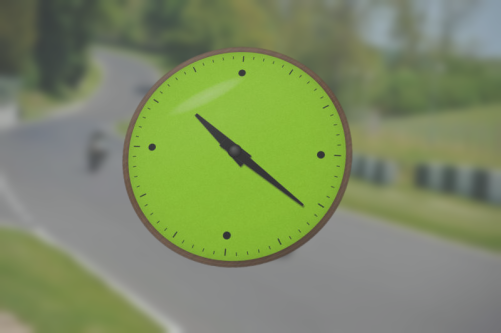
h=10 m=21
